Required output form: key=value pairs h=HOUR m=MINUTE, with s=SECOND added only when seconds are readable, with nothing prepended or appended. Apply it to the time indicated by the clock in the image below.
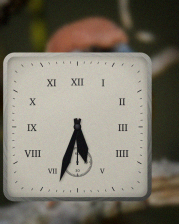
h=5 m=33
